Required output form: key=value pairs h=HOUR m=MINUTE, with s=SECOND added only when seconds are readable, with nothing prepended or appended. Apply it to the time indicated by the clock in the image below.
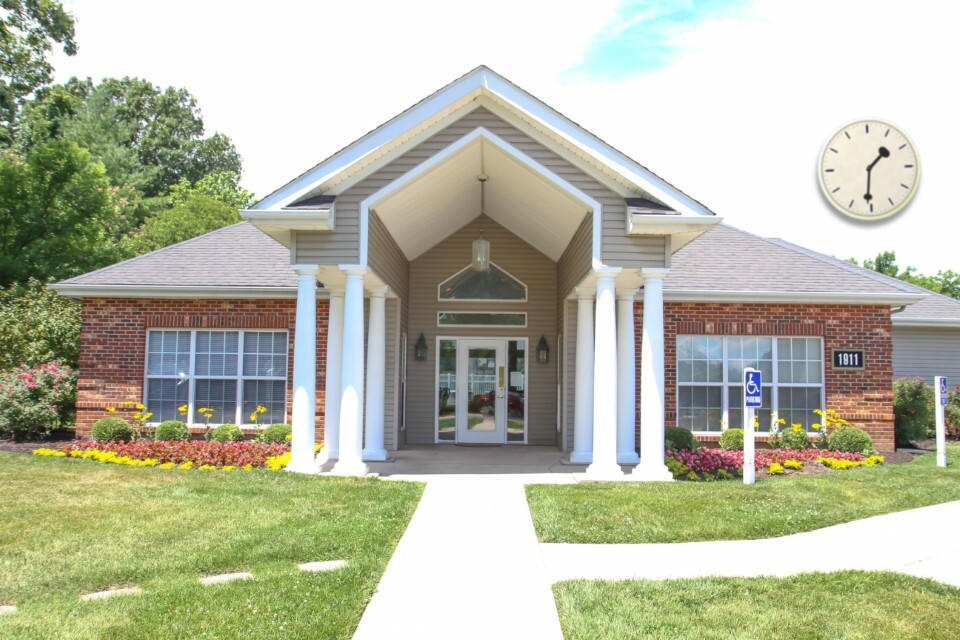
h=1 m=31
